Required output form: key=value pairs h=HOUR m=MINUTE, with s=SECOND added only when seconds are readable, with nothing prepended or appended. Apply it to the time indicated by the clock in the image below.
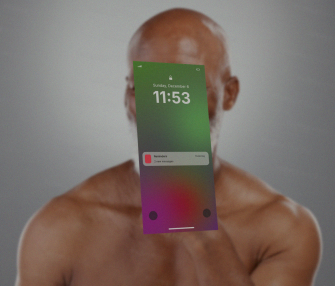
h=11 m=53
